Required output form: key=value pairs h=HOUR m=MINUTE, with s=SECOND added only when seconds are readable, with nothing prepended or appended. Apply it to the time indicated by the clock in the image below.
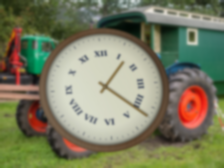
h=1 m=22
